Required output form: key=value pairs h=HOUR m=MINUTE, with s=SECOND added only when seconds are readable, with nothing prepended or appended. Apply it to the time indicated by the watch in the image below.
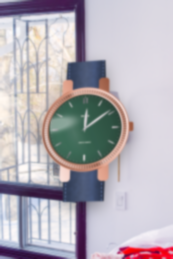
h=12 m=9
